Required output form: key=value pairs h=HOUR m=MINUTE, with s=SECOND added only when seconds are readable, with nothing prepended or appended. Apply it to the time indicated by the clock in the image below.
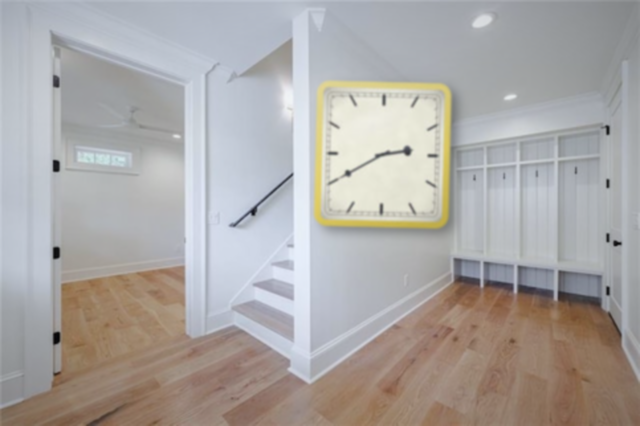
h=2 m=40
